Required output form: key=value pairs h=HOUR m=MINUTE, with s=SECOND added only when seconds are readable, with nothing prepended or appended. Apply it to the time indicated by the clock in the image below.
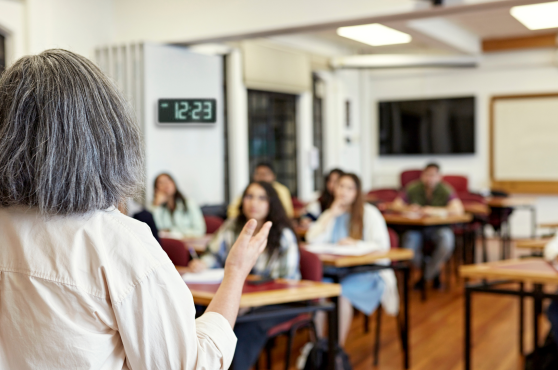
h=12 m=23
